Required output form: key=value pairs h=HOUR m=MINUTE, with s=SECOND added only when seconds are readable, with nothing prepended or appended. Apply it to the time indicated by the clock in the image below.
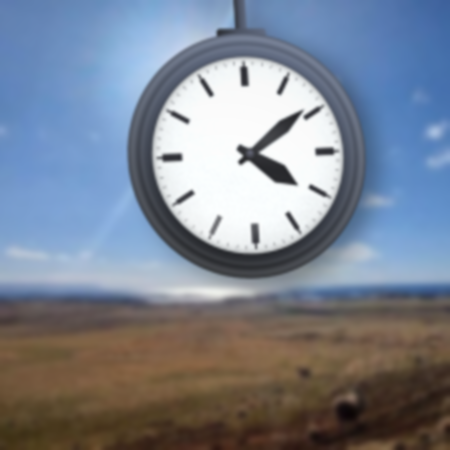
h=4 m=9
